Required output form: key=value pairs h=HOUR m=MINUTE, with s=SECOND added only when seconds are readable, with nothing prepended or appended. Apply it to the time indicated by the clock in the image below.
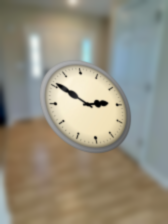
h=2 m=51
